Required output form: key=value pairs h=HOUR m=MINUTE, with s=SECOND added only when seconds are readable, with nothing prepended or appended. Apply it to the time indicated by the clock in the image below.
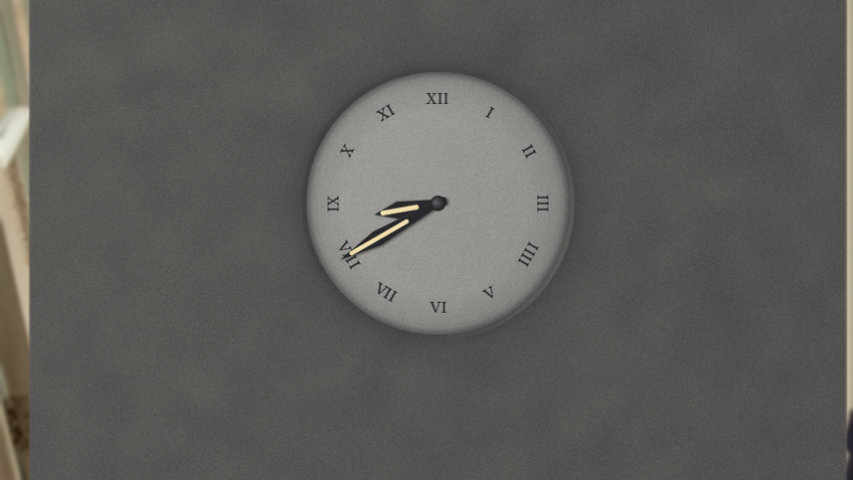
h=8 m=40
